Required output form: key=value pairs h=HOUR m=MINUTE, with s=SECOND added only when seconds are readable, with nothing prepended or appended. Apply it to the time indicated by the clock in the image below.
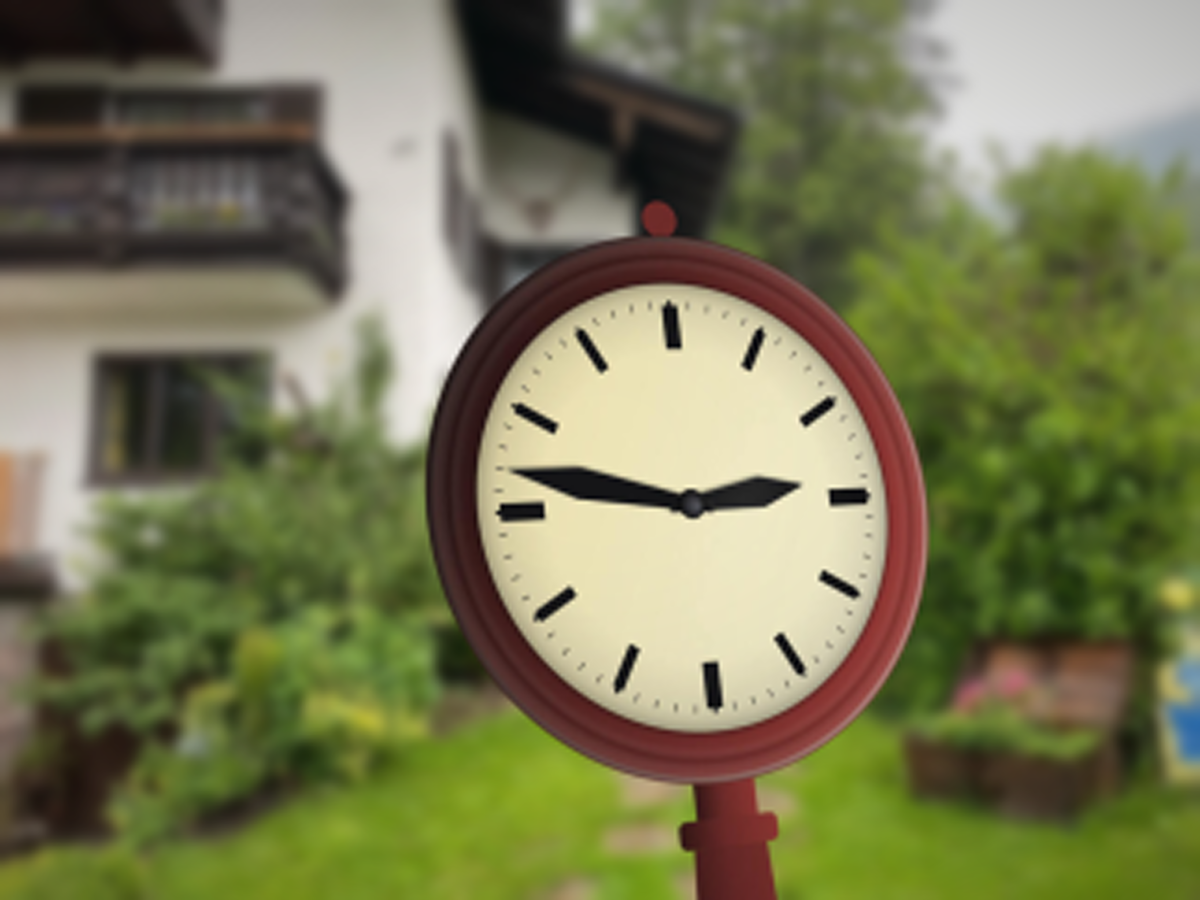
h=2 m=47
